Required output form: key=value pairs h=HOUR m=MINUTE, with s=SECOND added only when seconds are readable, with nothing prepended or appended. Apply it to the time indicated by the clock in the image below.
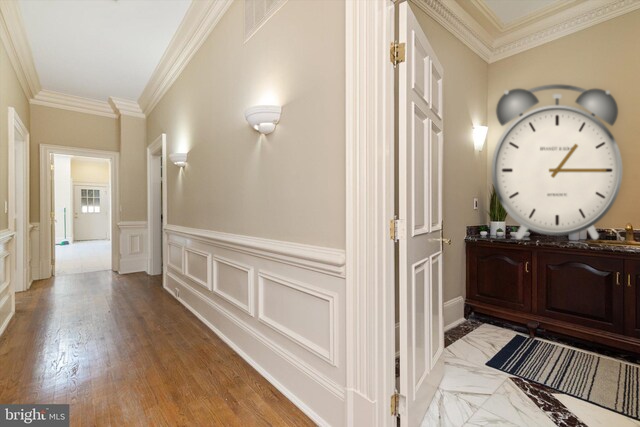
h=1 m=15
